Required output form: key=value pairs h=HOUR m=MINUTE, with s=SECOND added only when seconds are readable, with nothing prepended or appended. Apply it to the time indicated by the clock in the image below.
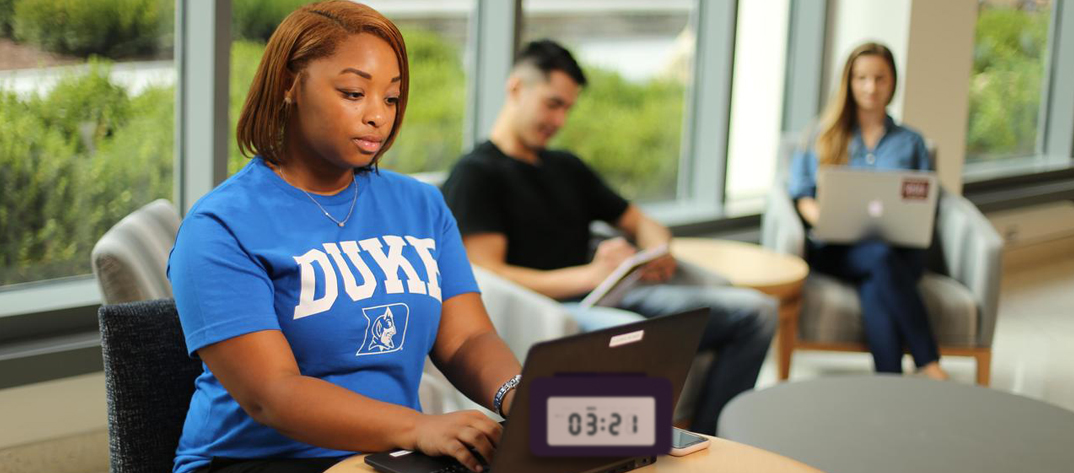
h=3 m=21
